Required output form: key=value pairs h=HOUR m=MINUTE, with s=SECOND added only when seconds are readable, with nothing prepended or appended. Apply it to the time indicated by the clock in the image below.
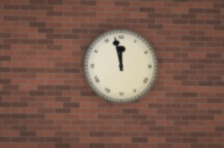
h=11 m=58
